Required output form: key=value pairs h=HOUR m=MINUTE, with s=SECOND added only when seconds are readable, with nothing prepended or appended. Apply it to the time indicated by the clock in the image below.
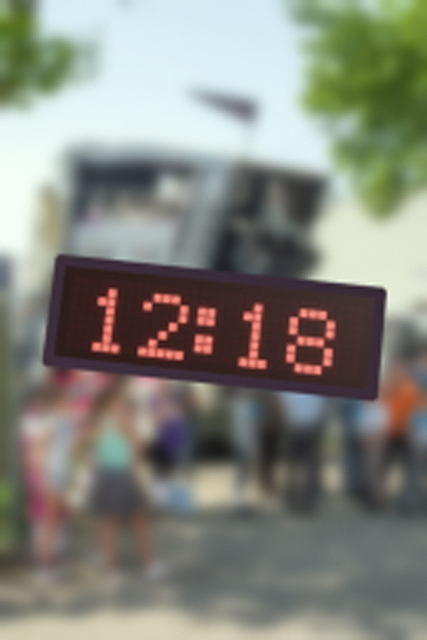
h=12 m=18
